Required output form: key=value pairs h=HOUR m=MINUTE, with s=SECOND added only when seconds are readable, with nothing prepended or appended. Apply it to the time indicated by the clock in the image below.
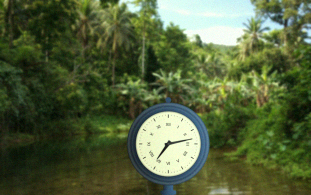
h=7 m=13
